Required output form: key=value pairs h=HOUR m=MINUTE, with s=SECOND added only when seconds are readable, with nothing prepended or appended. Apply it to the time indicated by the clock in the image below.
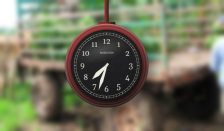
h=7 m=33
